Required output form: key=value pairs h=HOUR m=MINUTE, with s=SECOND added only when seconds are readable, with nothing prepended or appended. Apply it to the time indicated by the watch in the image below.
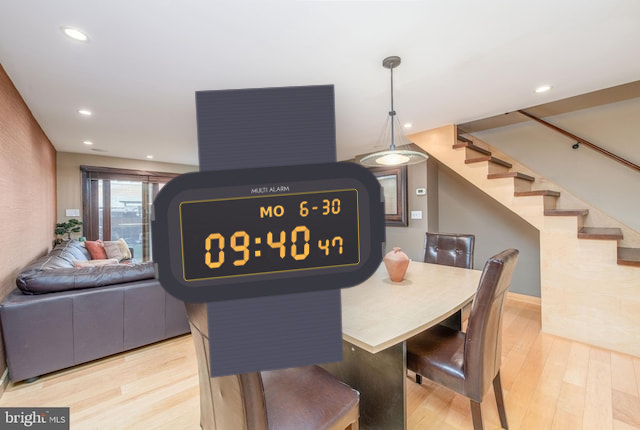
h=9 m=40 s=47
